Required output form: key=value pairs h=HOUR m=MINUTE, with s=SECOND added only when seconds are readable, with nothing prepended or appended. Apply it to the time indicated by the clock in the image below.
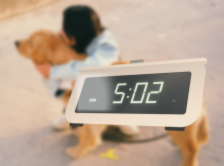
h=5 m=2
